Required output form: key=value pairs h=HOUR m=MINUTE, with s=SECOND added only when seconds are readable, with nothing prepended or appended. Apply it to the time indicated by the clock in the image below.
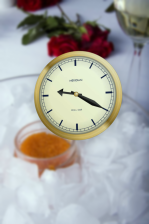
h=9 m=20
